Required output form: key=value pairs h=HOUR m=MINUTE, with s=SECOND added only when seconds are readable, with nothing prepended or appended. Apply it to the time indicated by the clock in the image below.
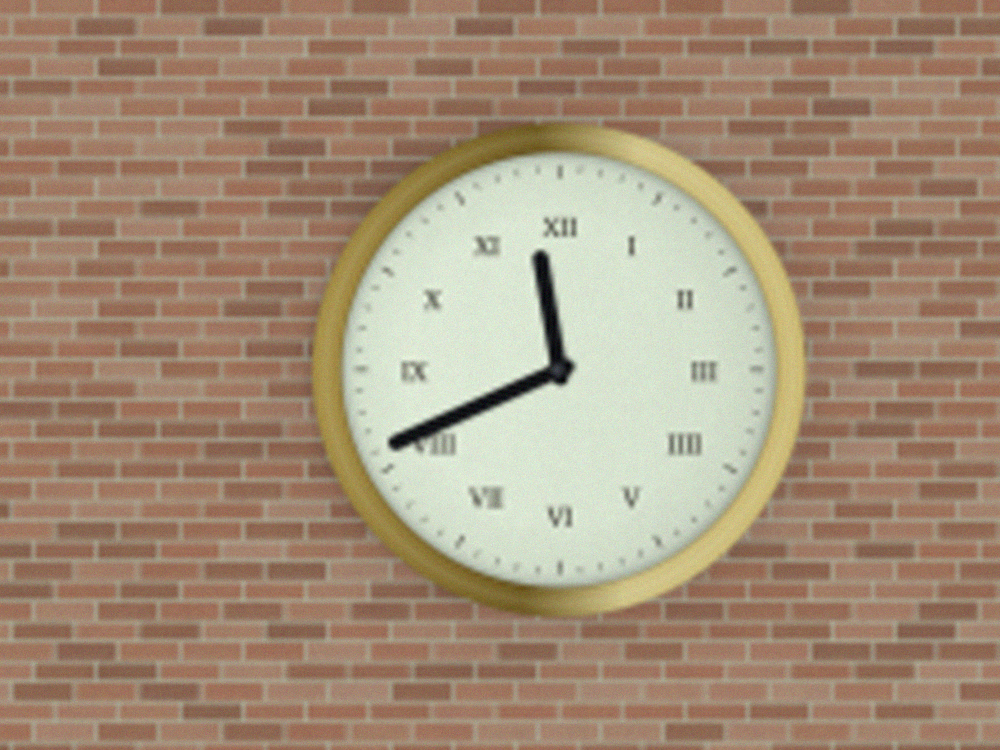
h=11 m=41
